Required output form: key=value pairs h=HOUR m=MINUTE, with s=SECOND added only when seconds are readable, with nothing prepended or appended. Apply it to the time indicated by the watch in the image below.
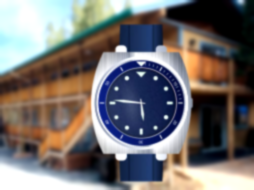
h=5 m=46
